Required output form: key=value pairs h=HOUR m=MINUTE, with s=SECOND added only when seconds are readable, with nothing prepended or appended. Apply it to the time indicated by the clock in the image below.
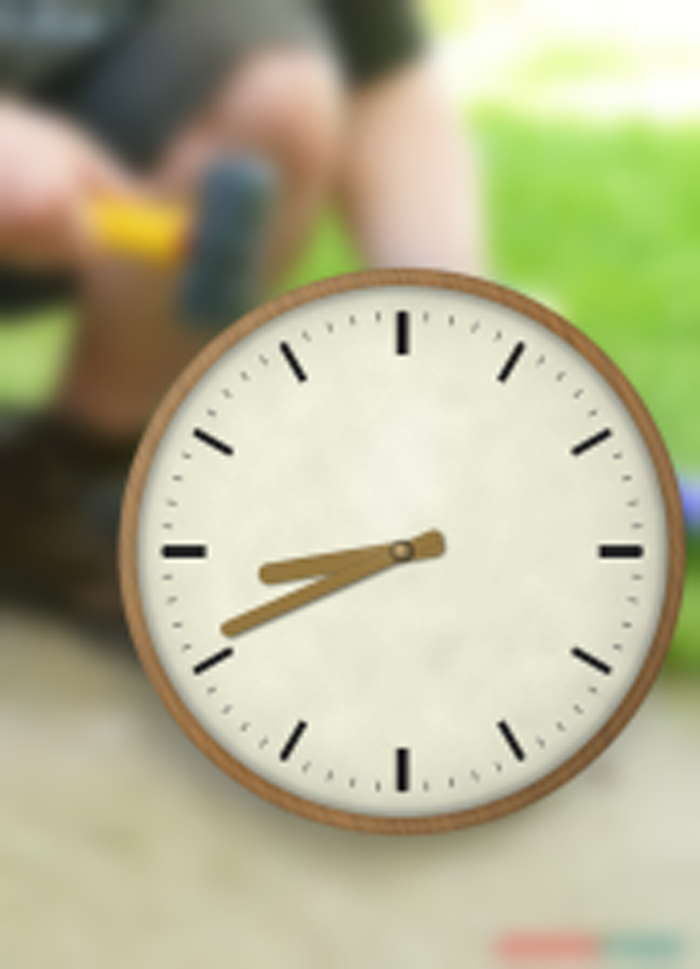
h=8 m=41
